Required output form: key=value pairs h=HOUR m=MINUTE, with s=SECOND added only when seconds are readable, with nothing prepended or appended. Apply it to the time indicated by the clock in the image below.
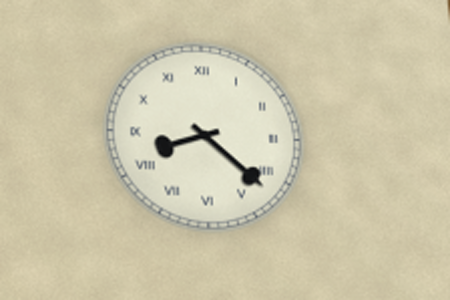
h=8 m=22
